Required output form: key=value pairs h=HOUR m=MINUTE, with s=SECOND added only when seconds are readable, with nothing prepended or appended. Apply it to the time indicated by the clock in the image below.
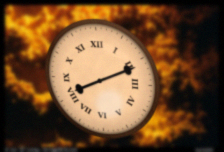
h=8 m=11
